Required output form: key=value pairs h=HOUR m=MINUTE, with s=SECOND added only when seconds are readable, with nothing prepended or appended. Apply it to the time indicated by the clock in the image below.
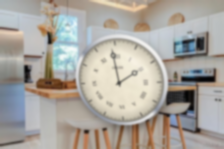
h=1 m=59
